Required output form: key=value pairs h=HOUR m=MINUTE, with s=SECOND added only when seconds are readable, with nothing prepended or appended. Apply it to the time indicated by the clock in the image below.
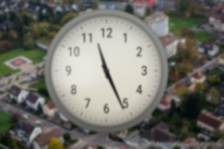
h=11 m=26
